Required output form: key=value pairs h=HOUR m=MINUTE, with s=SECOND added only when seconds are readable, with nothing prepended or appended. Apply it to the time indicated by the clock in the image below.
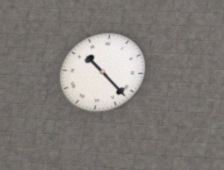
h=10 m=22
